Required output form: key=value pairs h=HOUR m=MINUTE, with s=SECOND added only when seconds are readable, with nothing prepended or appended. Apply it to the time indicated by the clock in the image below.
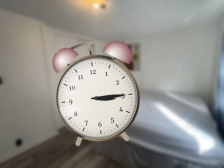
h=3 m=15
